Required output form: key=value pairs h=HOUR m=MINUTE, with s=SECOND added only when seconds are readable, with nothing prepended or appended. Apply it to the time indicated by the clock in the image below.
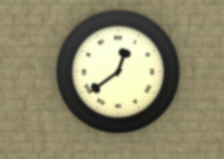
h=12 m=39
